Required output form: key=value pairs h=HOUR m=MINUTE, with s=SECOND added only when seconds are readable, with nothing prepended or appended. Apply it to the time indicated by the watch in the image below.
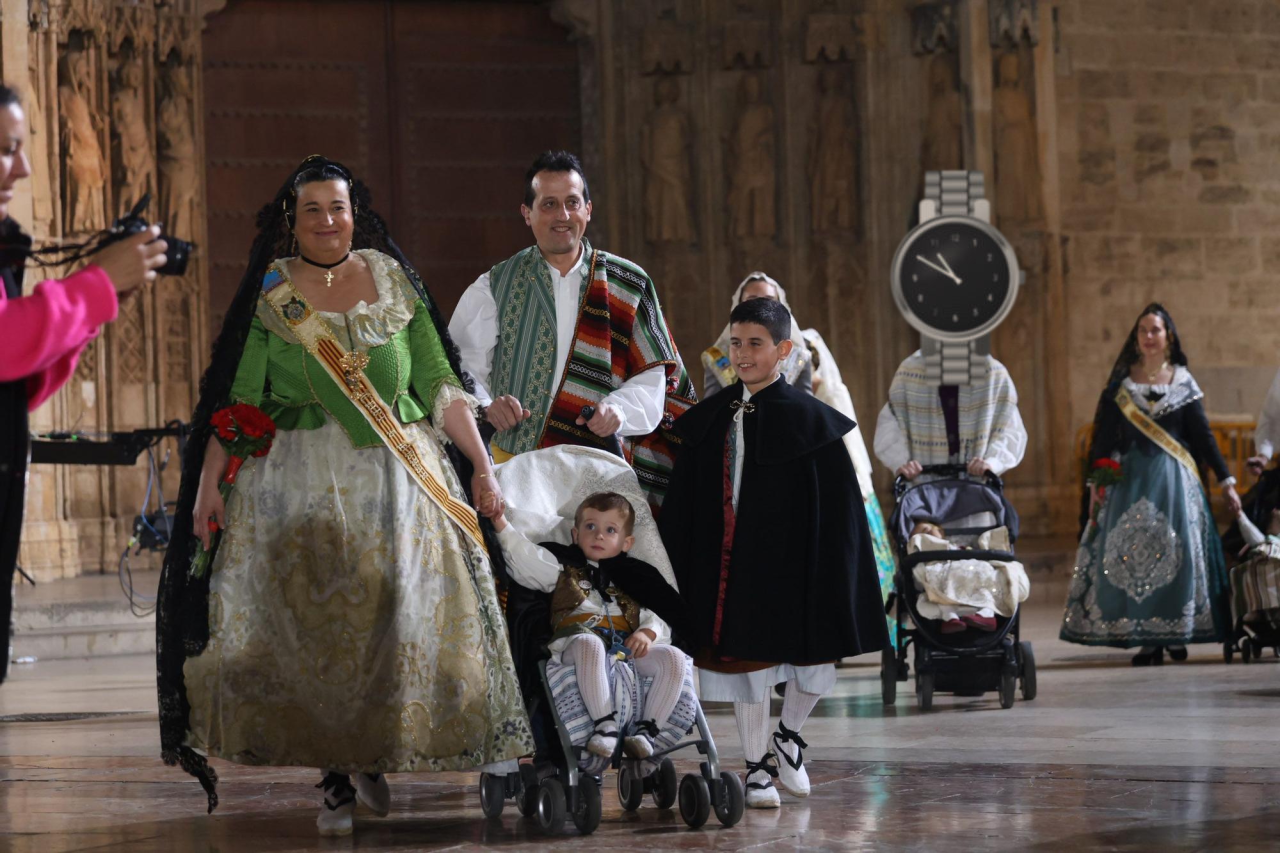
h=10 m=50
